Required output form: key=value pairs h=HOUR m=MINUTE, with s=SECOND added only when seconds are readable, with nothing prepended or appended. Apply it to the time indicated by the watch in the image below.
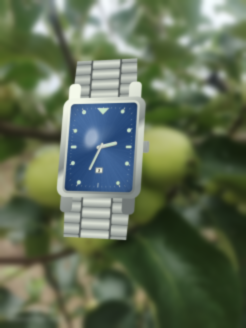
h=2 m=34
